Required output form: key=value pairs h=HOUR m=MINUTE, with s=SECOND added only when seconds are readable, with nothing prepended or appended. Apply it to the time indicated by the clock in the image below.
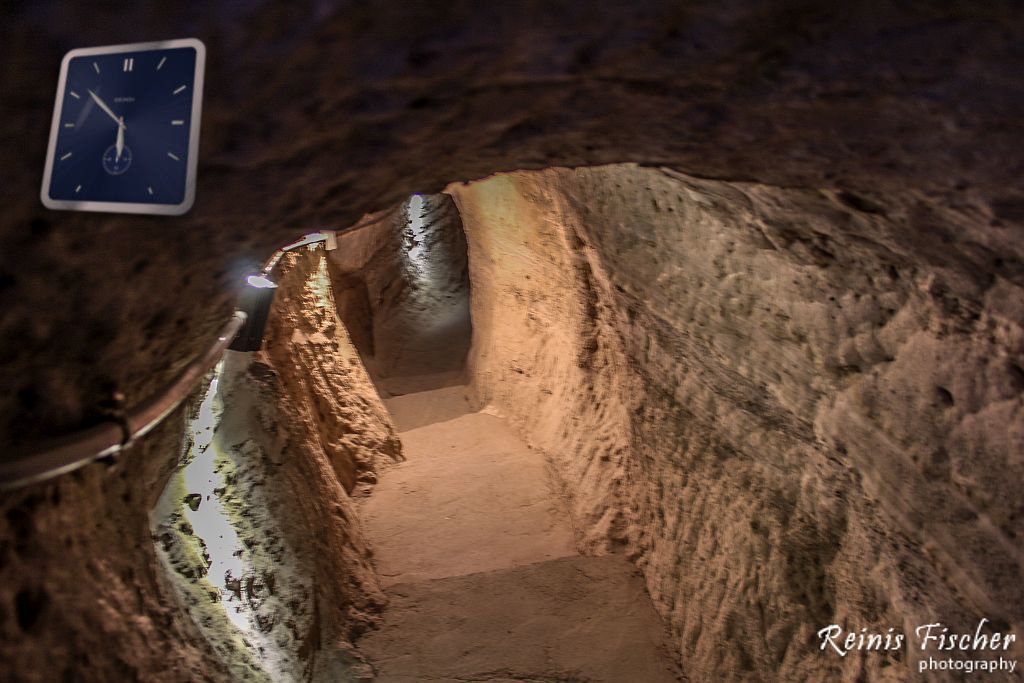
h=5 m=52
